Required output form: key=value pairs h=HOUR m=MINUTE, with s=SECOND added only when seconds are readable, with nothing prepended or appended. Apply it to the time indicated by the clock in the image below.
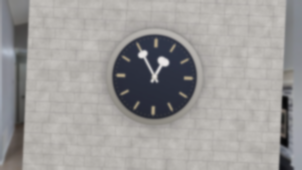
h=12 m=55
